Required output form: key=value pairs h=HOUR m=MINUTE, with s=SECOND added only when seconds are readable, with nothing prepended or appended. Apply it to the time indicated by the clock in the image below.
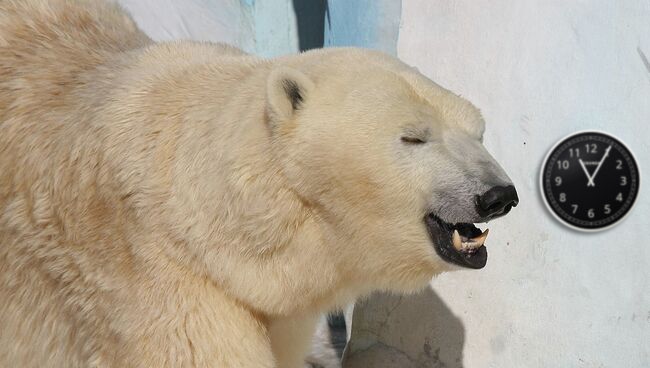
h=11 m=5
